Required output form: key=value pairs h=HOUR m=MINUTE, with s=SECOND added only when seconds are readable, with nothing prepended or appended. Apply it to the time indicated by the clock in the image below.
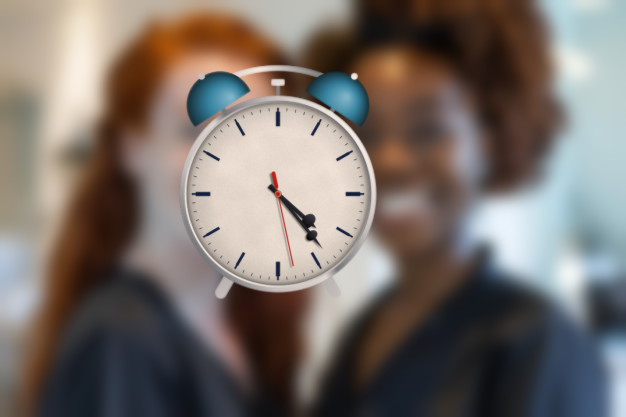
h=4 m=23 s=28
